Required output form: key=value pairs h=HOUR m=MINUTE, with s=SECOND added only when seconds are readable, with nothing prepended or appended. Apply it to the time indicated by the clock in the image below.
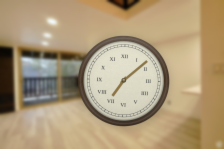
h=7 m=8
